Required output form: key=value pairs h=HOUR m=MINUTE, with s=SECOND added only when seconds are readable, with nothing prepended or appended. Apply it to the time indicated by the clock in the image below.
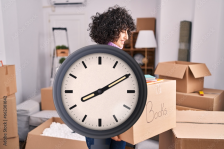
h=8 m=10
